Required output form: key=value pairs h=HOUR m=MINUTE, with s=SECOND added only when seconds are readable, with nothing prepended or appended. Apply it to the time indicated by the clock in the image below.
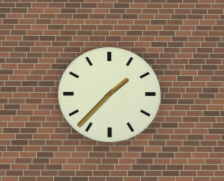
h=1 m=37
